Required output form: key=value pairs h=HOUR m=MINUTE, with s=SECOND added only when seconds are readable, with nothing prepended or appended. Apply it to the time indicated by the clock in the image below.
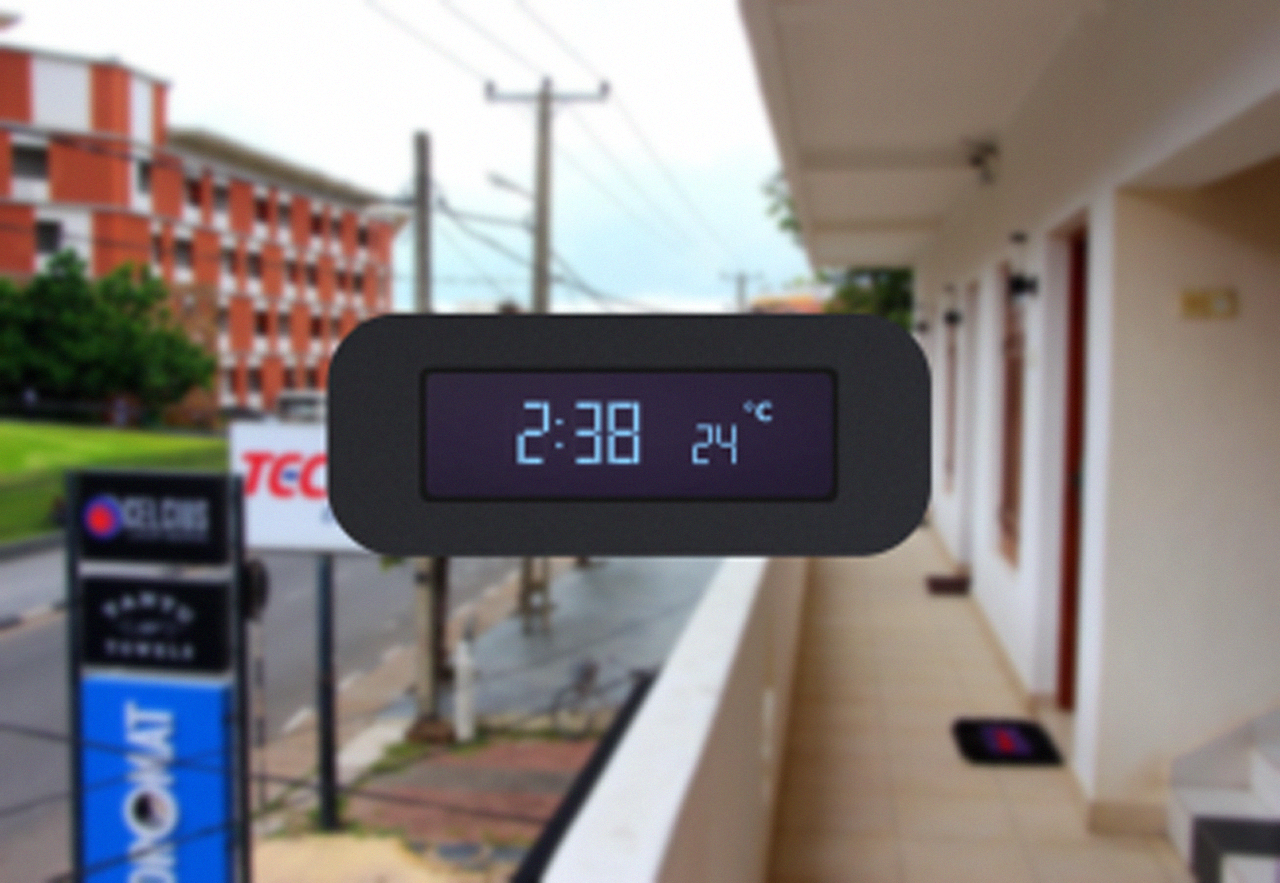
h=2 m=38
